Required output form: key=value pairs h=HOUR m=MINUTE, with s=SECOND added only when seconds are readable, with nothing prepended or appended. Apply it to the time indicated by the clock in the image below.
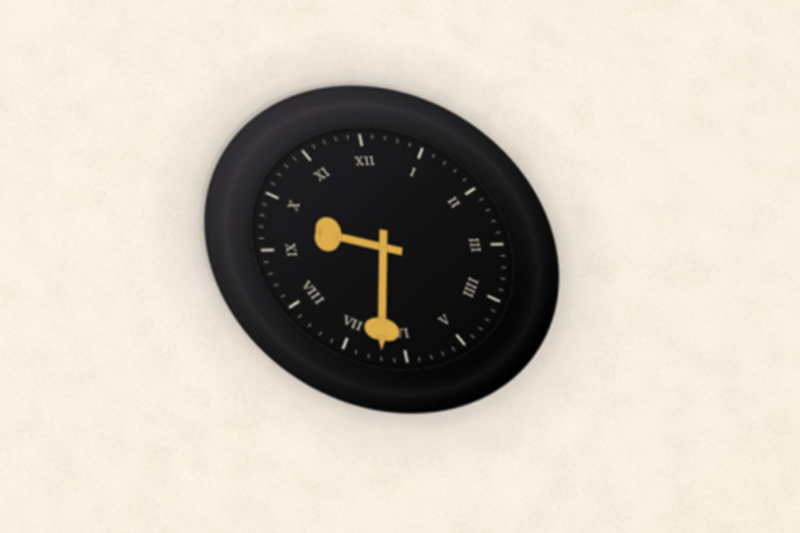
h=9 m=32
